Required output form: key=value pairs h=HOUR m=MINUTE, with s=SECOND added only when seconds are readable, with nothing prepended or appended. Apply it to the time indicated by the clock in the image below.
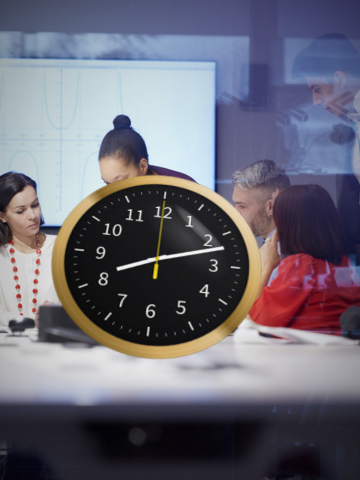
h=8 m=12 s=0
